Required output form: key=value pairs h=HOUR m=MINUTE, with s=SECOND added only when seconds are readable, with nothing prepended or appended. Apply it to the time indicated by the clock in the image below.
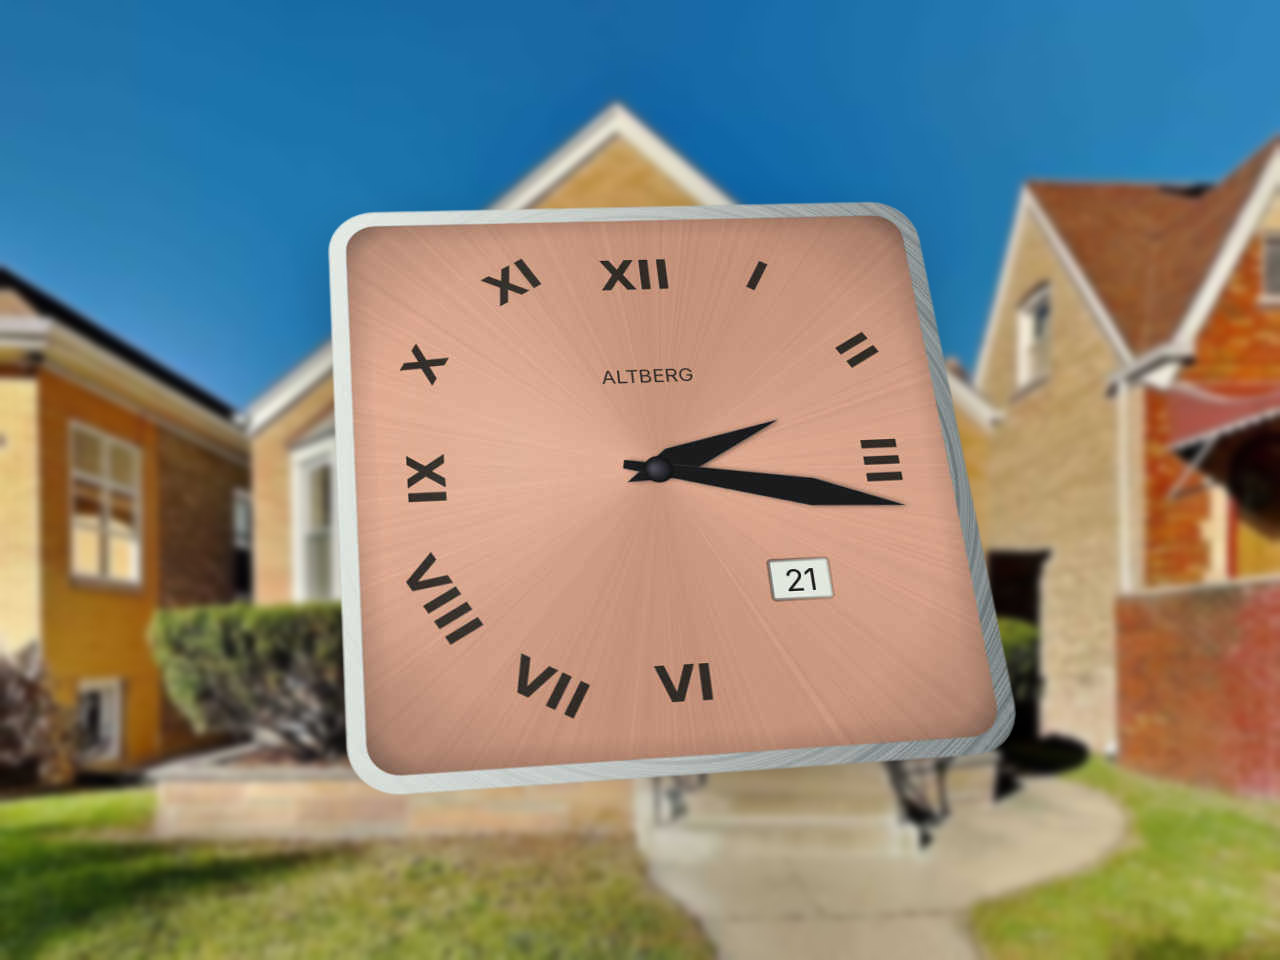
h=2 m=17
